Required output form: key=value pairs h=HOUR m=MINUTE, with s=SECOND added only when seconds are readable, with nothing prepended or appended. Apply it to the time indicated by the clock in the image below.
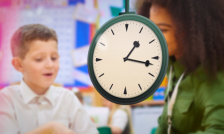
h=1 m=17
